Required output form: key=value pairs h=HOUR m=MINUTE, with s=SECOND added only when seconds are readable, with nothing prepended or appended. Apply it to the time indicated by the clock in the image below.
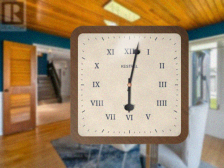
h=6 m=2
